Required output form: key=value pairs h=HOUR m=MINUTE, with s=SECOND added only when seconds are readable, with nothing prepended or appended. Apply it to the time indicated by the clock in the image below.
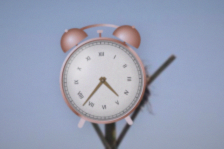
h=4 m=37
